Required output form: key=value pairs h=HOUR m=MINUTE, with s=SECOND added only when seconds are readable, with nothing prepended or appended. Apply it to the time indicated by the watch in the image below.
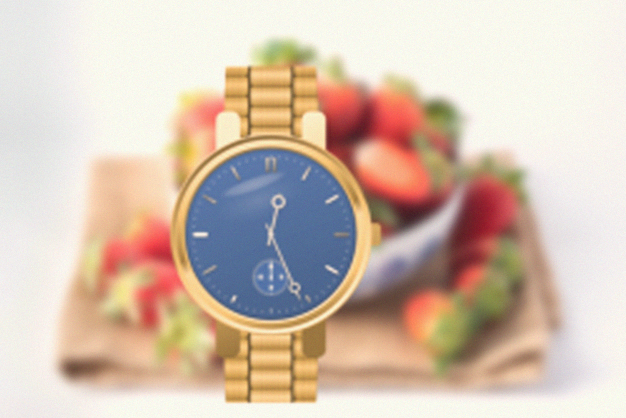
h=12 m=26
